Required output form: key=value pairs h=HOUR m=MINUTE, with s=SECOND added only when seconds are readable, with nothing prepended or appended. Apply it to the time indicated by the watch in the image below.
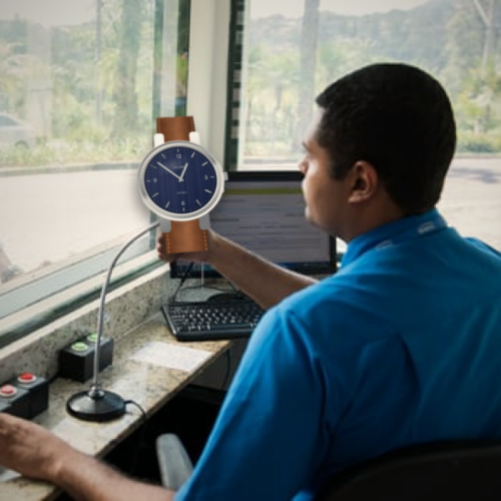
h=12 m=52
